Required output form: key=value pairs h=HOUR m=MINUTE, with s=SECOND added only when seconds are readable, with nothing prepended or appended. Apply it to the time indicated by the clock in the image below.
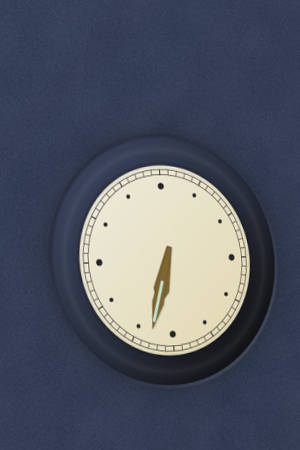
h=6 m=33
